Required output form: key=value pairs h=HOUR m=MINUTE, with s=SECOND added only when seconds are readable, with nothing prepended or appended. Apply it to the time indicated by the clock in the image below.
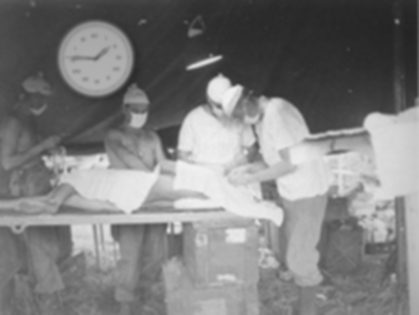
h=1 m=46
